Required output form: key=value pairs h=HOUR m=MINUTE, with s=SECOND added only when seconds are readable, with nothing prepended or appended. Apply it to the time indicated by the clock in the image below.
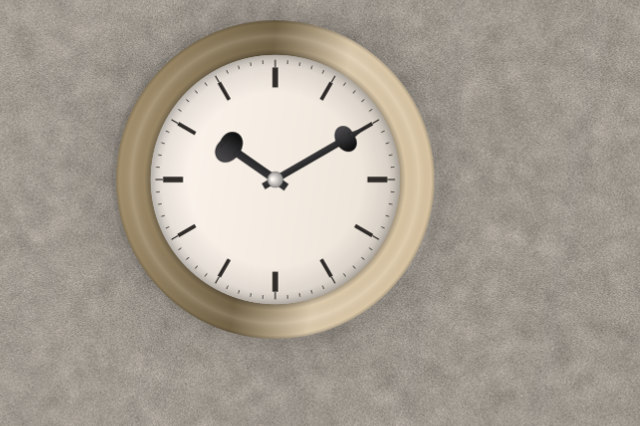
h=10 m=10
